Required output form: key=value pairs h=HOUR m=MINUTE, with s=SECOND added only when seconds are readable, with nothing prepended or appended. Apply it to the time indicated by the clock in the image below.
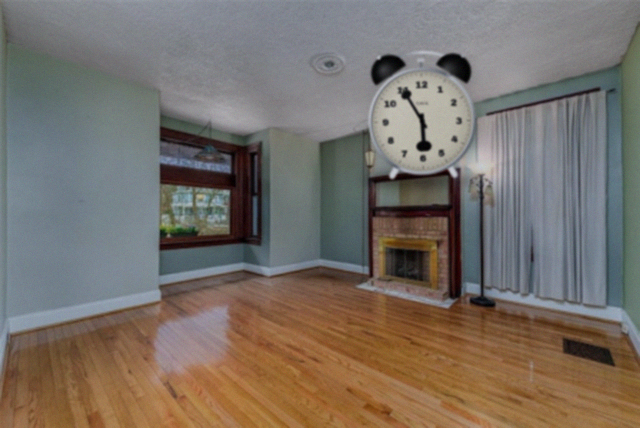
h=5 m=55
